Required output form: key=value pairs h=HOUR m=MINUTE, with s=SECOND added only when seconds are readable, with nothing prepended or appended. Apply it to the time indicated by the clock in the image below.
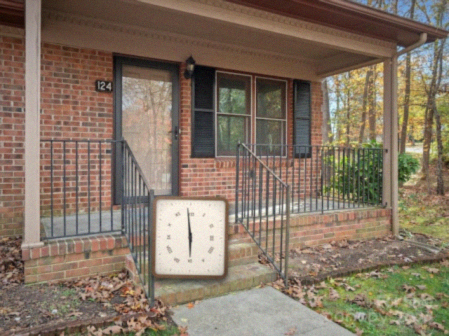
h=5 m=59
